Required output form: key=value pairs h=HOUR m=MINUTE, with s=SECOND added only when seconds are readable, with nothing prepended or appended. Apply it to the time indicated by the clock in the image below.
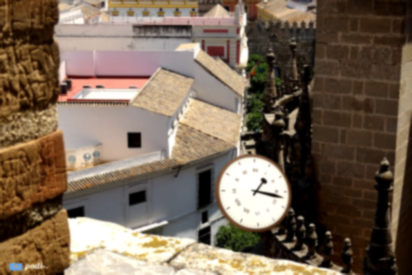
h=1 m=17
